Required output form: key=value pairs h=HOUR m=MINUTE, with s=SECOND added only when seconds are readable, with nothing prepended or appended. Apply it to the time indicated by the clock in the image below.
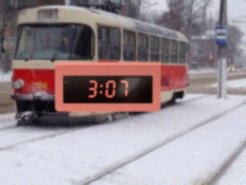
h=3 m=7
